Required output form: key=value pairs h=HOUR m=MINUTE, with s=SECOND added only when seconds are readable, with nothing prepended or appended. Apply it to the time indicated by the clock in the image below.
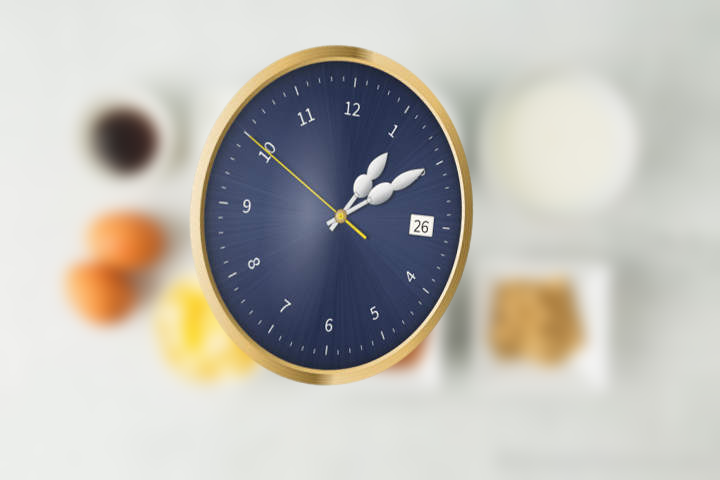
h=1 m=9 s=50
